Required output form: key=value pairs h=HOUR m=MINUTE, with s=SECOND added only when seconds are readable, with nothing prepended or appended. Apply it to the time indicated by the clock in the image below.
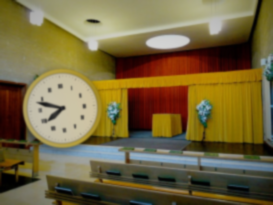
h=7 m=48
